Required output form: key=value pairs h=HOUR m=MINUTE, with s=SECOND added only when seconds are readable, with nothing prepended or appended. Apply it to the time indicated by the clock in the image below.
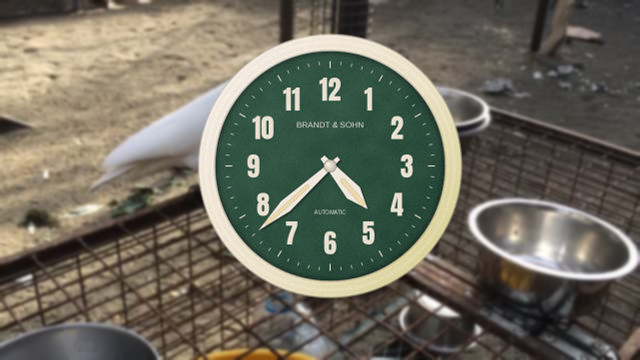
h=4 m=38
